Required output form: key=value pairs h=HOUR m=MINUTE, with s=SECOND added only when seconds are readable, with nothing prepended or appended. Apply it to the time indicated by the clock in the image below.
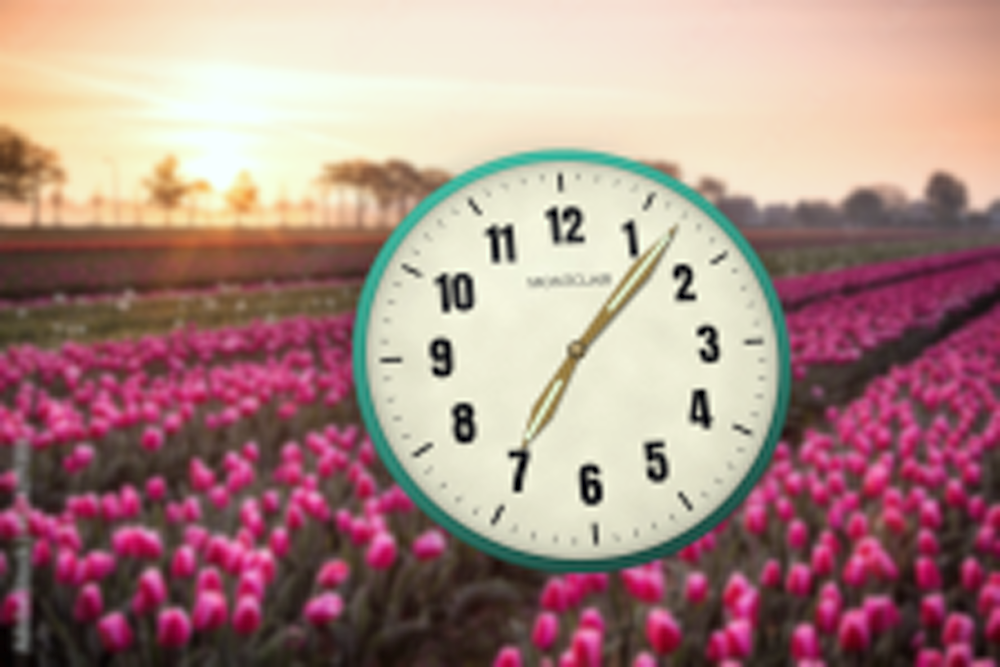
h=7 m=7
